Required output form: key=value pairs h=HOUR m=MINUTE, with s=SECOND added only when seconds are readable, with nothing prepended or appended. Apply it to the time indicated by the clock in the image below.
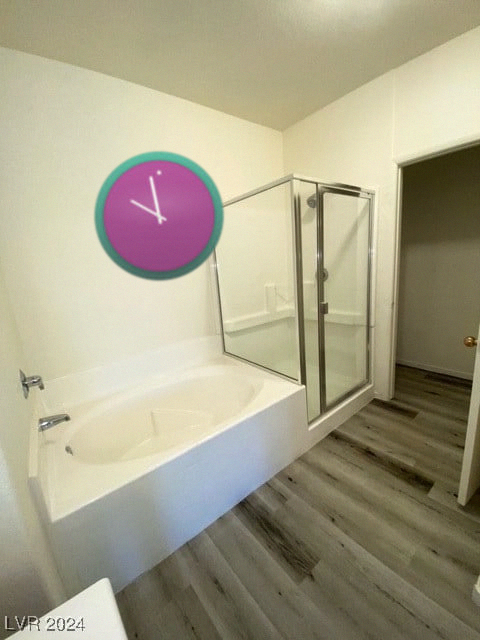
h=9 m=58
